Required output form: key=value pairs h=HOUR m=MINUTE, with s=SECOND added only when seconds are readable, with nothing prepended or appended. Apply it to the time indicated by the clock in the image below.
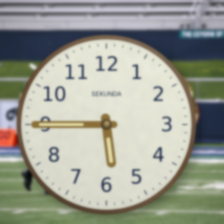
h=5 m=45
